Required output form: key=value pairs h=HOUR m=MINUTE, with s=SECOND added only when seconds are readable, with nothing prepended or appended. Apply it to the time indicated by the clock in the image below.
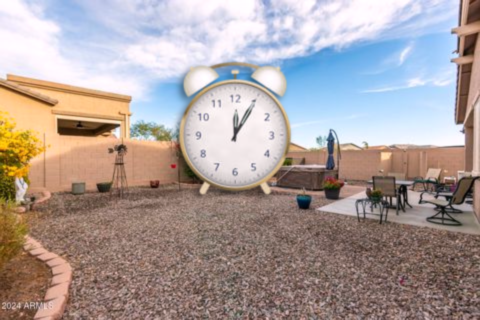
h=12 m=5
